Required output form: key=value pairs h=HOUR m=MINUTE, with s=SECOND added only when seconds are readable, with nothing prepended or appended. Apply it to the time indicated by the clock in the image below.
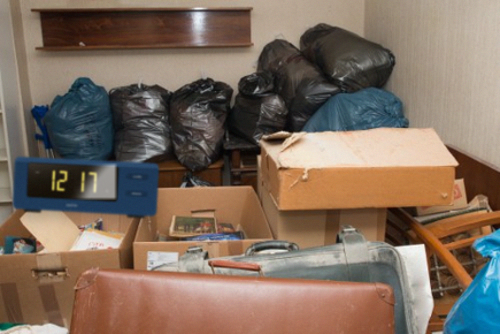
h=12 m=17
